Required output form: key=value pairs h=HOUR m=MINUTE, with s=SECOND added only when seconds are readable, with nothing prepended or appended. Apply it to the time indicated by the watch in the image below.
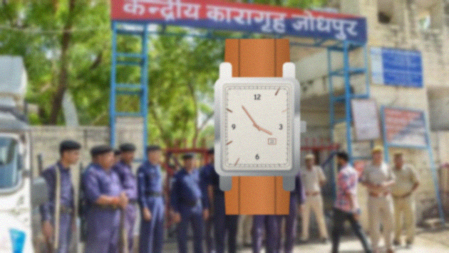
h=3 m=54
